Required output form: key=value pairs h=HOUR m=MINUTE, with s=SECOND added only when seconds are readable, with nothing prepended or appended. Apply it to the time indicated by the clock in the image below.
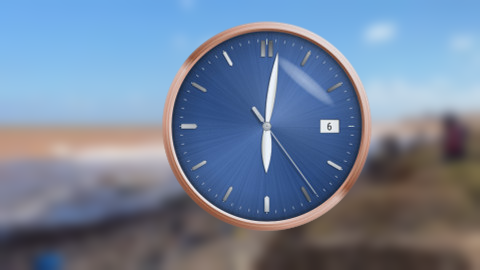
h=6 m=1 s=24
